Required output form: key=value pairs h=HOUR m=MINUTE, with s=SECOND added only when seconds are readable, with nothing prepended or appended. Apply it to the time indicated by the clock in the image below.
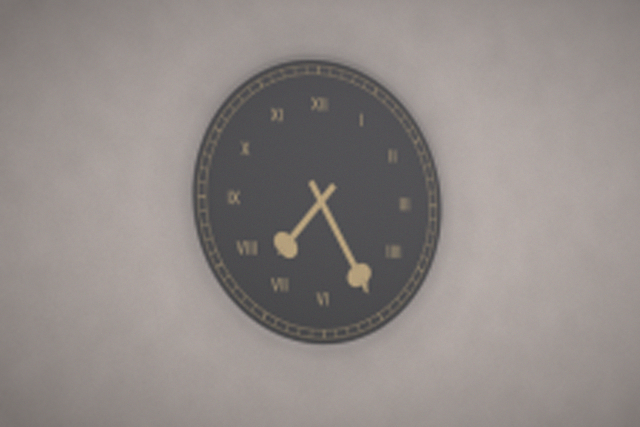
h=7 m=25
